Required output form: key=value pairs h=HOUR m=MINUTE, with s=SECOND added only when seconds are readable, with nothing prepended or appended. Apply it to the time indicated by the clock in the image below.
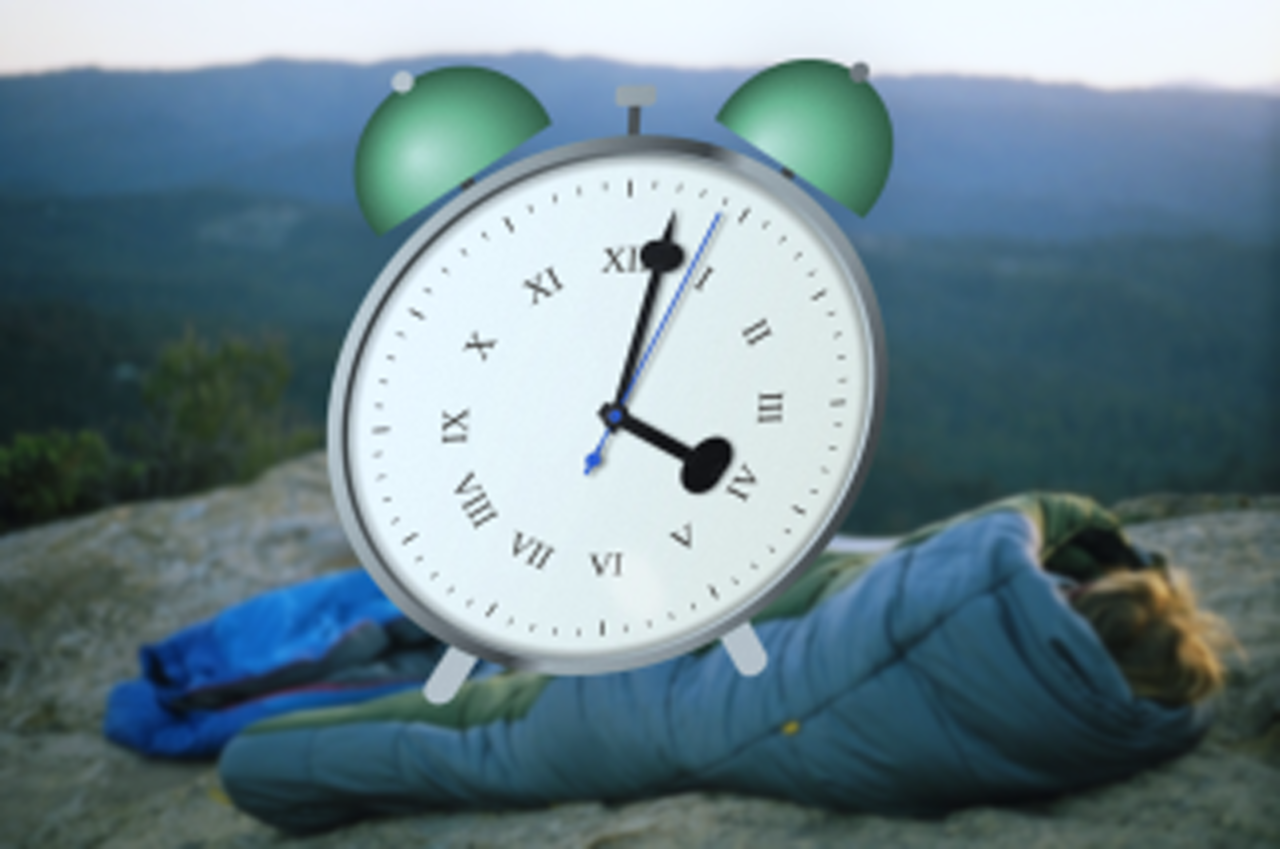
h=4 m=2 s=4
